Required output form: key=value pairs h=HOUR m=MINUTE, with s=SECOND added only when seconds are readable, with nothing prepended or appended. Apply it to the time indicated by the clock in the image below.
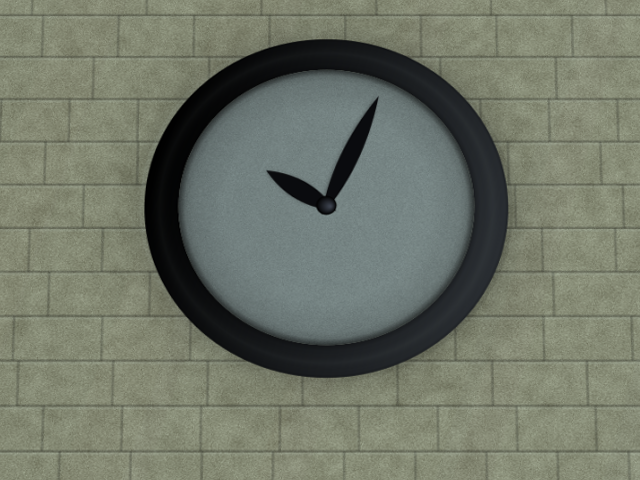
h=10 m=4
